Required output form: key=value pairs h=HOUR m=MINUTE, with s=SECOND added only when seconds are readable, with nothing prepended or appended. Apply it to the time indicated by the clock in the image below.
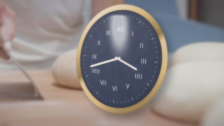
h=3 m=42
